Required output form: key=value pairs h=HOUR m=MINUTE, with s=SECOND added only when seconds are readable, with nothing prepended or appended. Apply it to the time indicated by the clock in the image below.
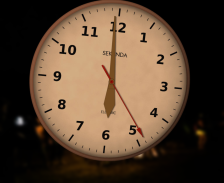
h=5 m=59 s=24
